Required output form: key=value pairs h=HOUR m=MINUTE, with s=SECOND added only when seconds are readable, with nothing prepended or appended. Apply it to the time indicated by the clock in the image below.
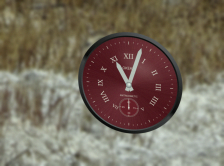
h=11 m=3
